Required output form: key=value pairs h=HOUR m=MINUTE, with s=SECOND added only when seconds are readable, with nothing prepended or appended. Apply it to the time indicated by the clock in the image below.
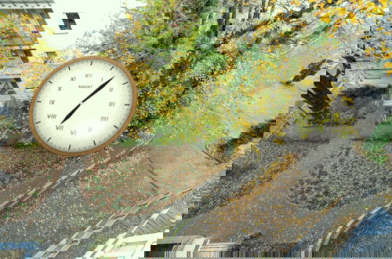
h=7 m=7
